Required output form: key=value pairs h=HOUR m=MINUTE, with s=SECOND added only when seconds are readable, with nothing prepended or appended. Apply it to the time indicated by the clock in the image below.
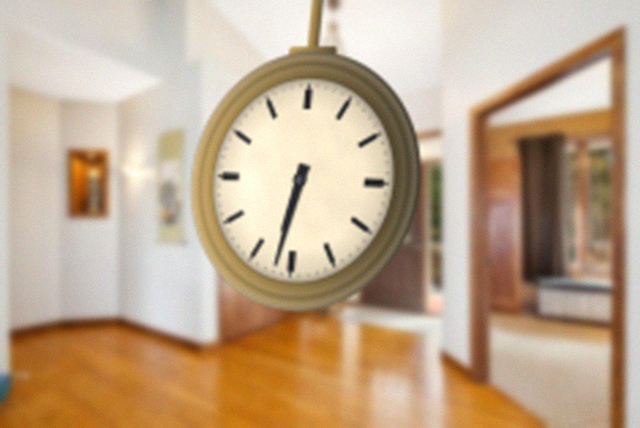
h=6 m=32
